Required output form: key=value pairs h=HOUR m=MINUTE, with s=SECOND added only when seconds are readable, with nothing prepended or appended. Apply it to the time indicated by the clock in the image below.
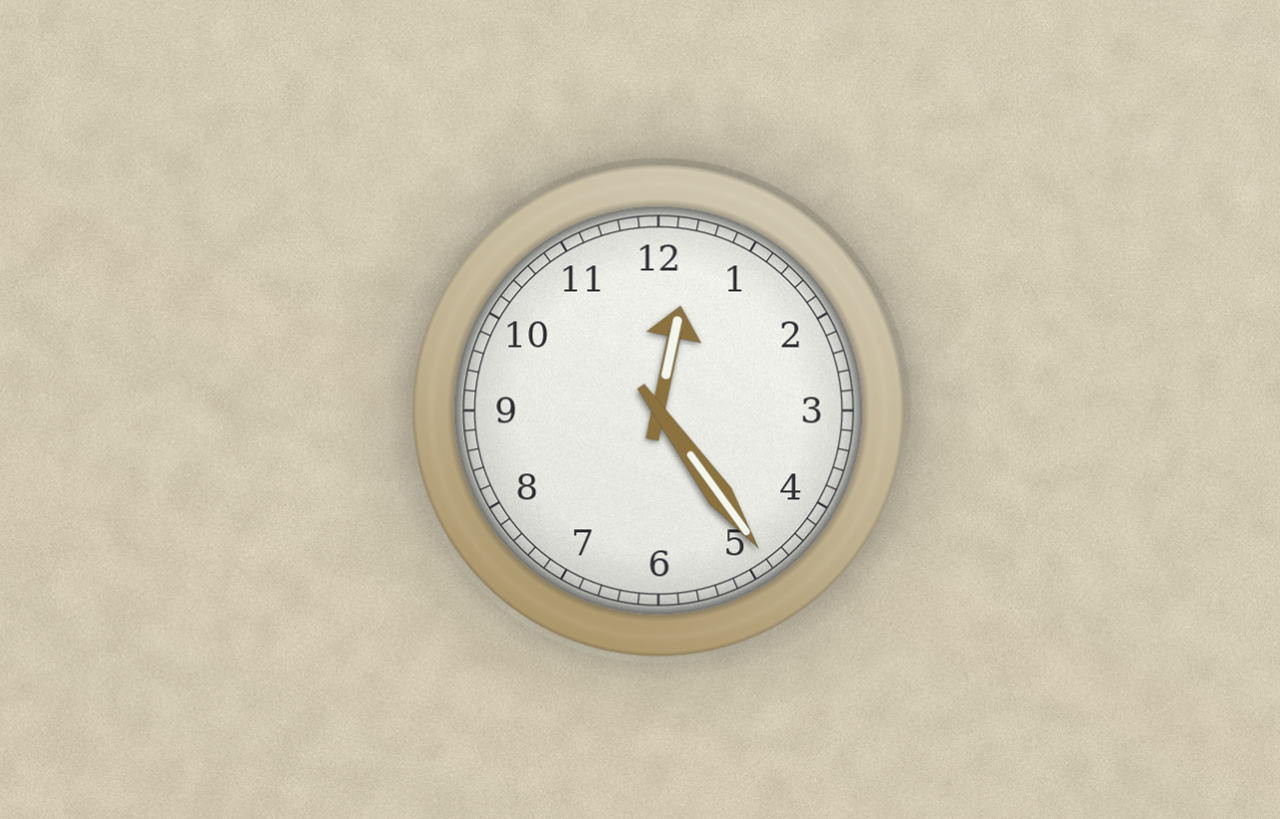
h=12 m=24
